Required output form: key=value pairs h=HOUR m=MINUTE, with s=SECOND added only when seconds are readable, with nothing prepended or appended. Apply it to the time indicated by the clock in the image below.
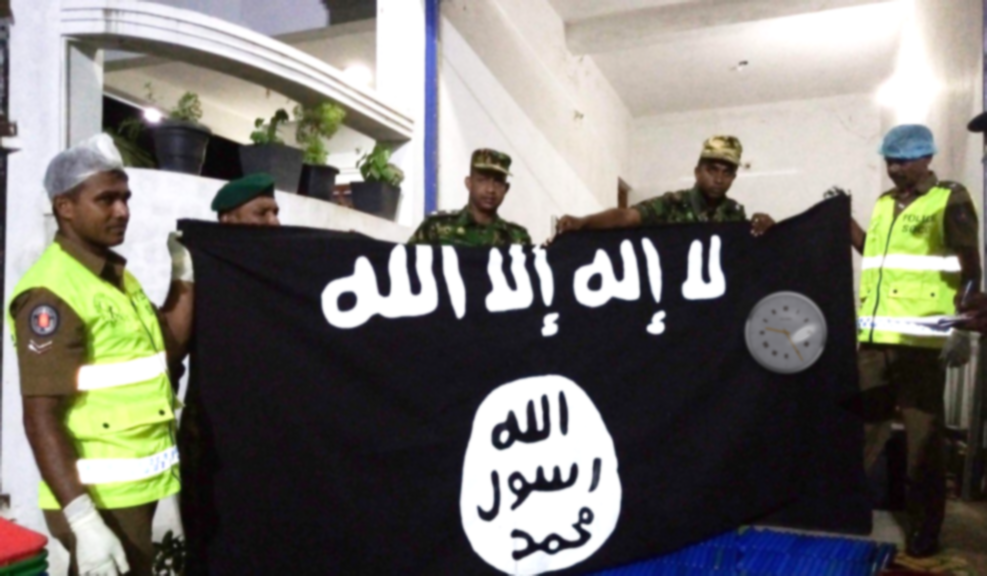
h=9 m=25
